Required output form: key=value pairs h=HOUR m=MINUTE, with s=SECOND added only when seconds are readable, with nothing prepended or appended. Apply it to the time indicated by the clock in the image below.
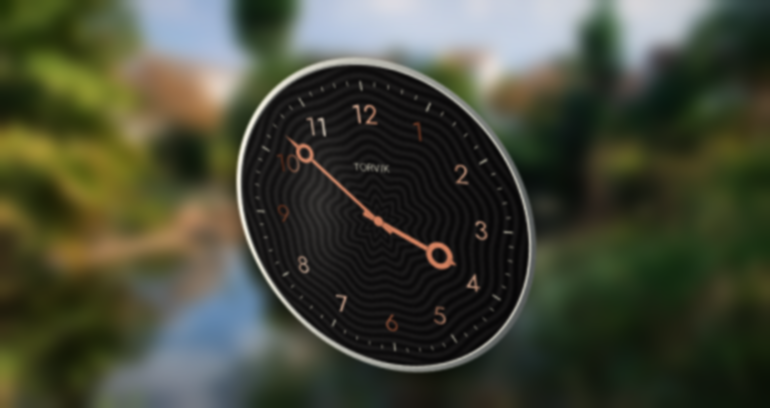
h=3 m=52
